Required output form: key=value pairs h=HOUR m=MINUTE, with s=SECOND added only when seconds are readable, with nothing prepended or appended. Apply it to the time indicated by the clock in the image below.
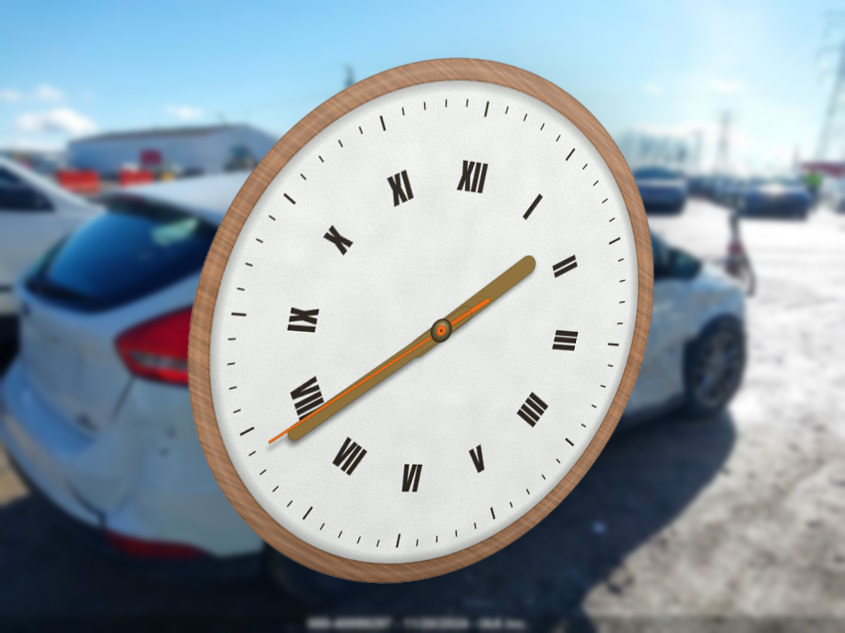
h=1 m=38 s=39
